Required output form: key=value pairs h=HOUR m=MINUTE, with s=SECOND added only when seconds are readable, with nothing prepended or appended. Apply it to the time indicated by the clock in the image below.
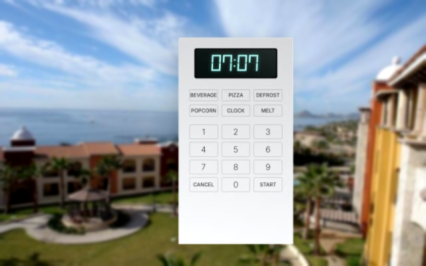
h=7 m=7
